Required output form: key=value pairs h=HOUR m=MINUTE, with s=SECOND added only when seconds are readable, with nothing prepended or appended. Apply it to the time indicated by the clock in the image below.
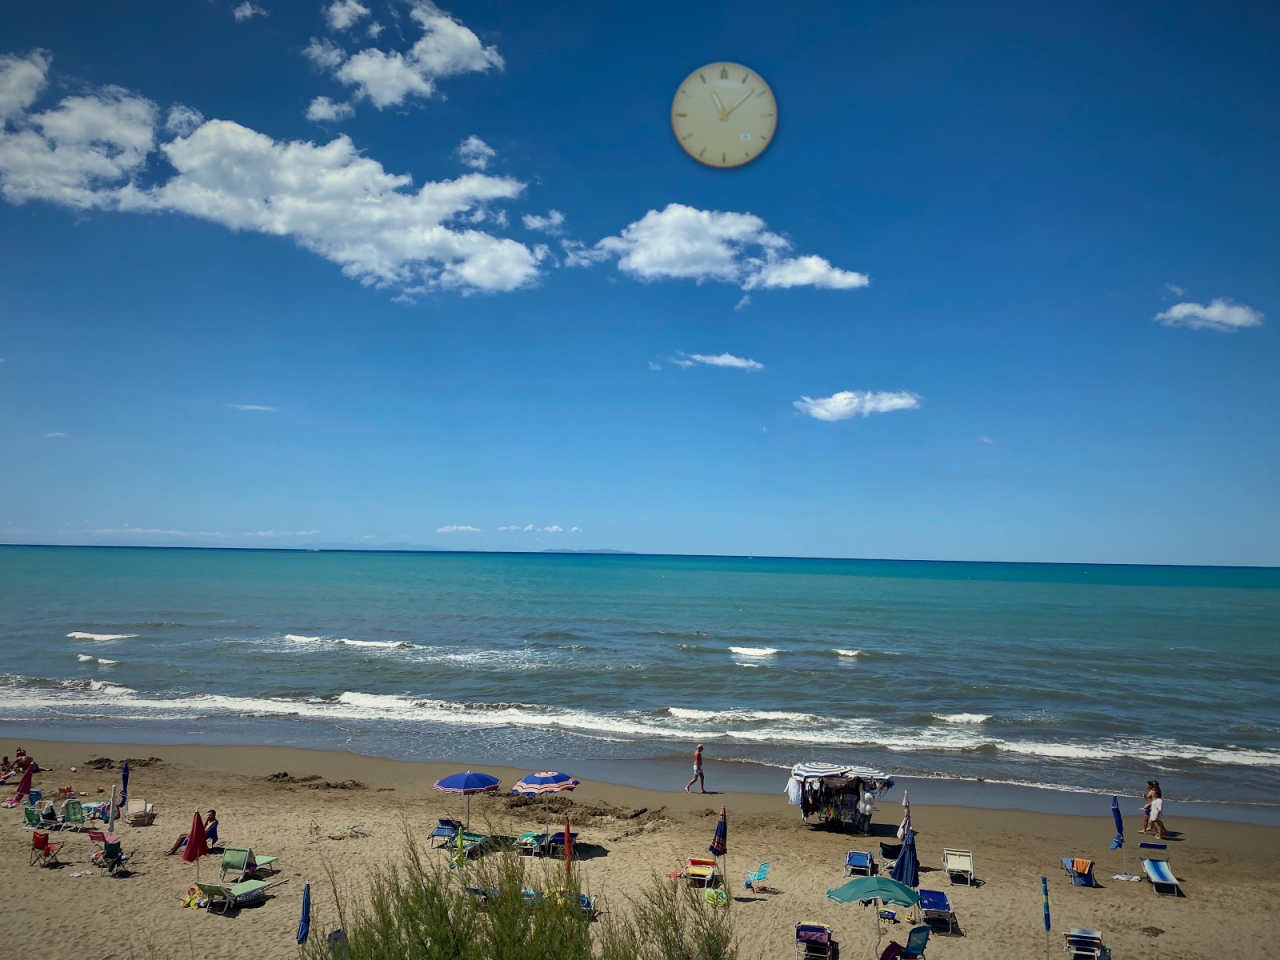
h=11 m=8
